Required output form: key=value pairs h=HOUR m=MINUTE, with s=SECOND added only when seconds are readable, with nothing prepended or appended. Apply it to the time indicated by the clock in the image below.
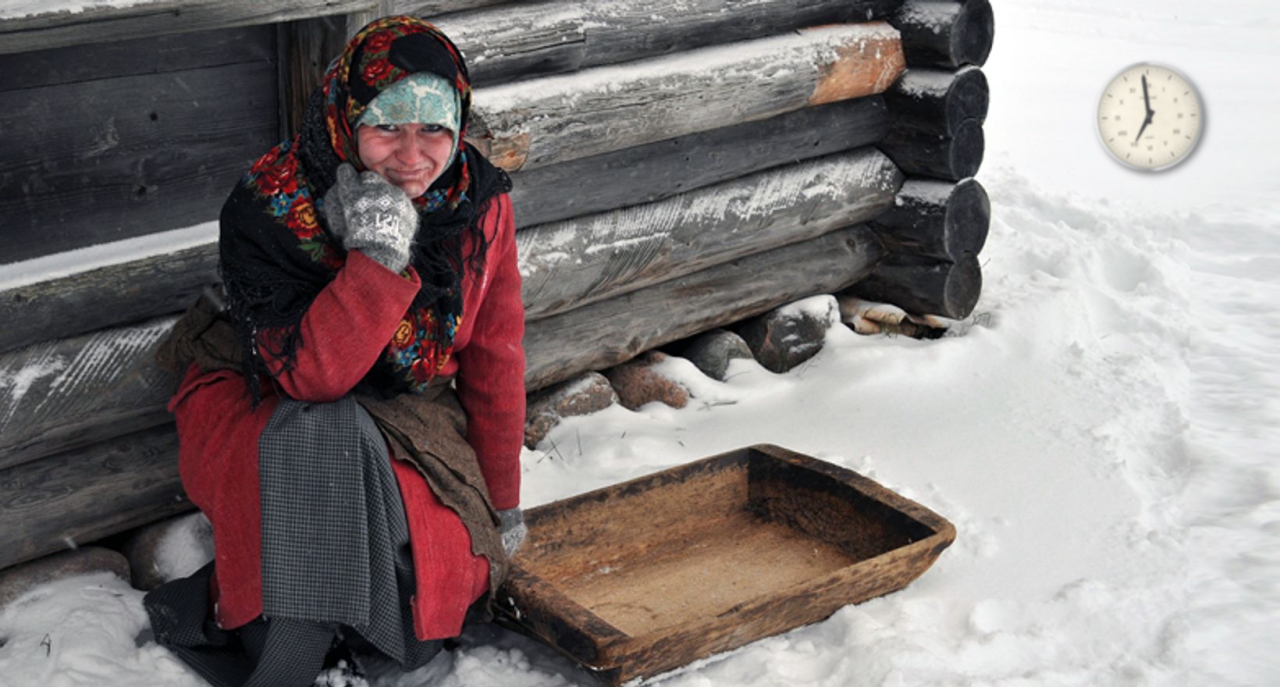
h=6 m=59
